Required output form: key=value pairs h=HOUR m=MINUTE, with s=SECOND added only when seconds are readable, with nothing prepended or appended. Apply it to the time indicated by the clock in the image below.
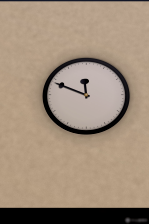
h=11 m=49
